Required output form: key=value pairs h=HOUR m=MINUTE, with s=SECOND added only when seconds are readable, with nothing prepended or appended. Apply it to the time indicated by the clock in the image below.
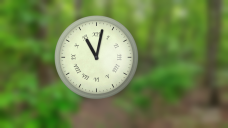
h=11 m=2
